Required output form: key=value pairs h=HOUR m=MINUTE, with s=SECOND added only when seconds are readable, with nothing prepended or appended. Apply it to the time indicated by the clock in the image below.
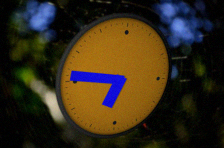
h=6 m=46
